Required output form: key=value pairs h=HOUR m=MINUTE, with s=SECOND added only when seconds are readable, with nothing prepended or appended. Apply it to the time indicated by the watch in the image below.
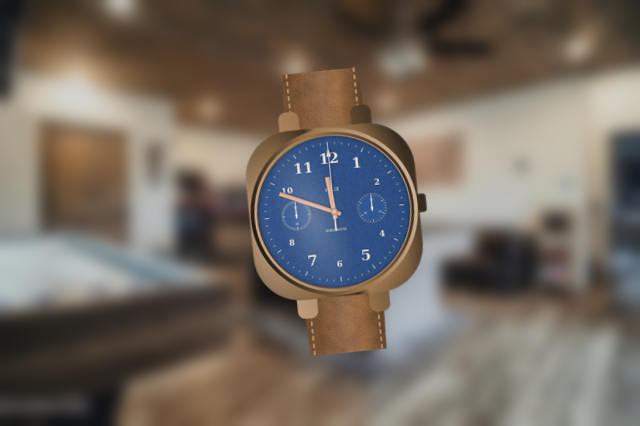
h=11 m=49
